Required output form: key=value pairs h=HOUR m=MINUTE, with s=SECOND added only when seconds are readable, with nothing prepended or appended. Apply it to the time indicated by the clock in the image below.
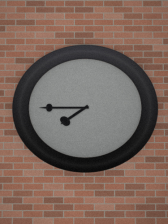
h=7 m=45
